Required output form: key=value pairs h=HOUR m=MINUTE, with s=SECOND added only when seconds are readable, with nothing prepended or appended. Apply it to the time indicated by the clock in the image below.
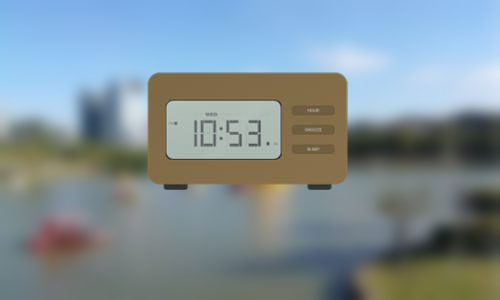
h=10 m=53
